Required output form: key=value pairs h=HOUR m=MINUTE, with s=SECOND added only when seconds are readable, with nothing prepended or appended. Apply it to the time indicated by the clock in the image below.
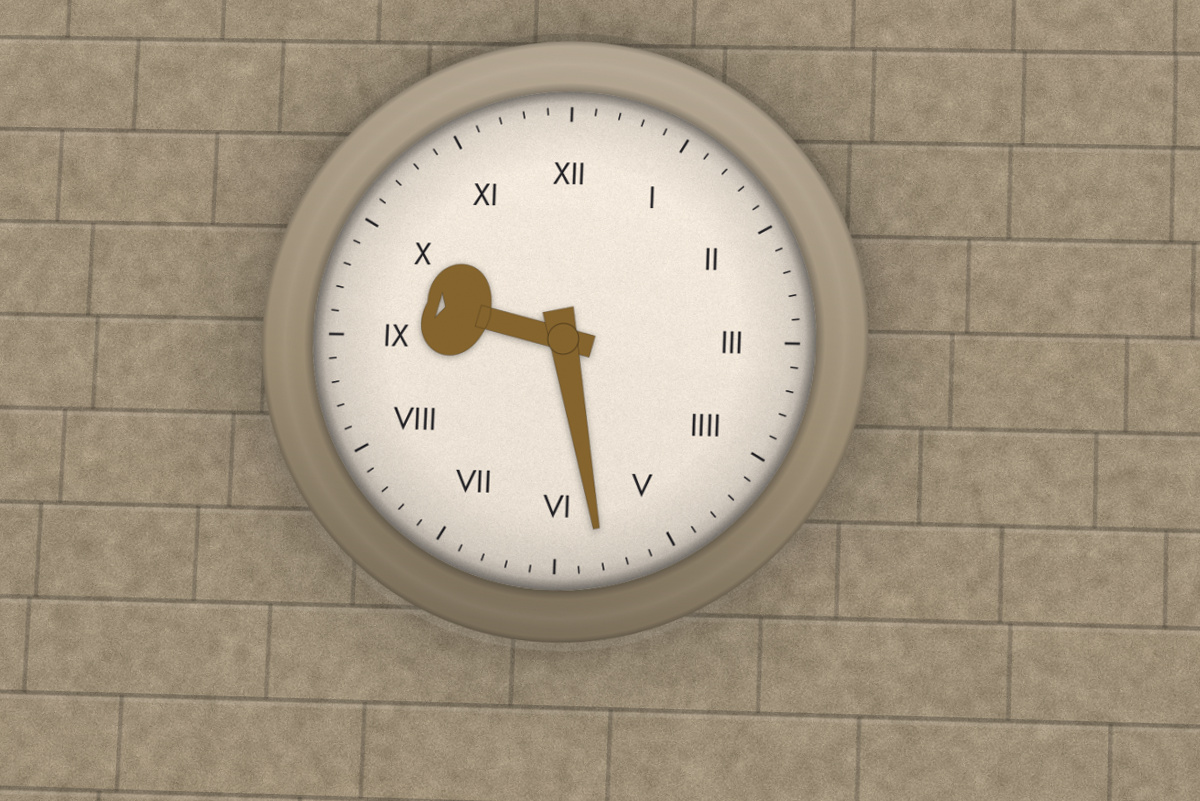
h=9 m=28
